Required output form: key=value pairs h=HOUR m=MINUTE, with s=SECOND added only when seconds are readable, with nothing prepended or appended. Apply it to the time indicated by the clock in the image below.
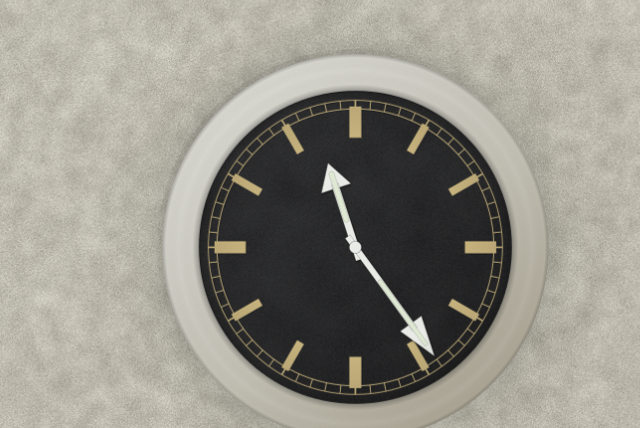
h=11 m=24
